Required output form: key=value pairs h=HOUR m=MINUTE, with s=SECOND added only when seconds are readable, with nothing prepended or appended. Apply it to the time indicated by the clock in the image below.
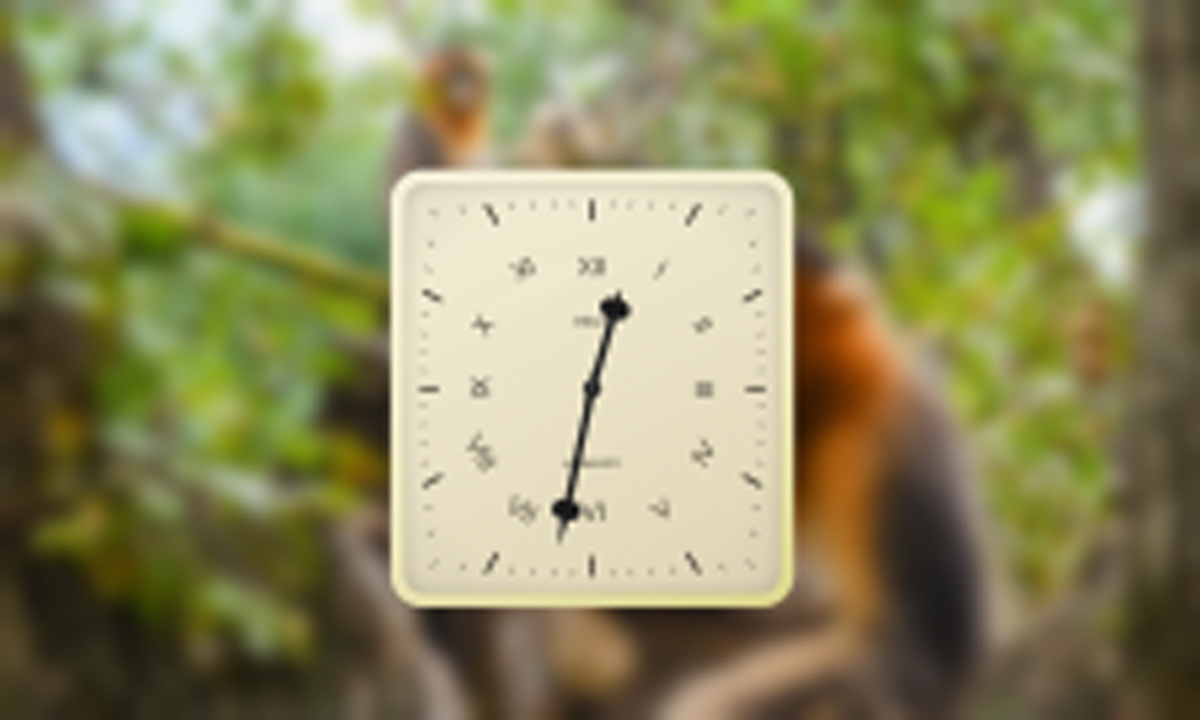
h=12 m=32
